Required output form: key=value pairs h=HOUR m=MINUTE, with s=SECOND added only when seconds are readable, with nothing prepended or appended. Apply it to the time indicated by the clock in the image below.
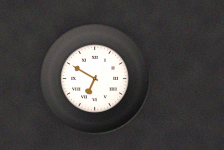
h=6 m=50
